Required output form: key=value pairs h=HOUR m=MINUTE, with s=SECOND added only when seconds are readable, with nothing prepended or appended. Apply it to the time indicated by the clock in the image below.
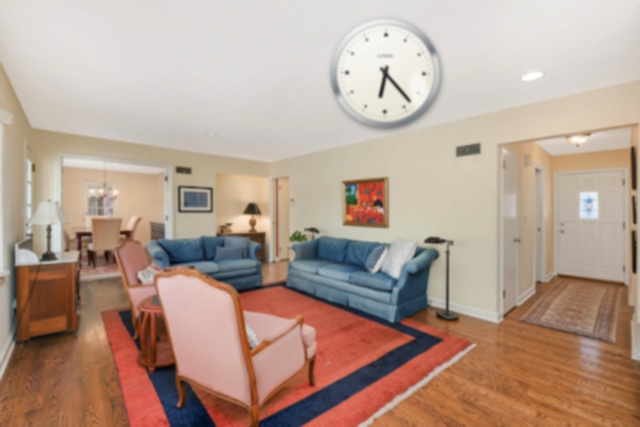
h=6 m=23
